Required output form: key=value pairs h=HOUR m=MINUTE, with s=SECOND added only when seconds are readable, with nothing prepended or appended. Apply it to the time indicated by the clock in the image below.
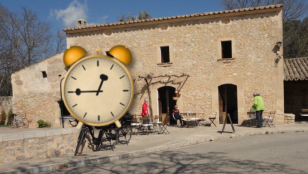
h=12 m=45
